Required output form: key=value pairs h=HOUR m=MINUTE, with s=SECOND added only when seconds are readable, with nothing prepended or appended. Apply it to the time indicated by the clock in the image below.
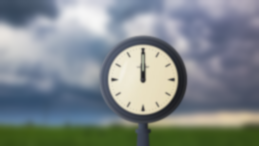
h=12 m=0
